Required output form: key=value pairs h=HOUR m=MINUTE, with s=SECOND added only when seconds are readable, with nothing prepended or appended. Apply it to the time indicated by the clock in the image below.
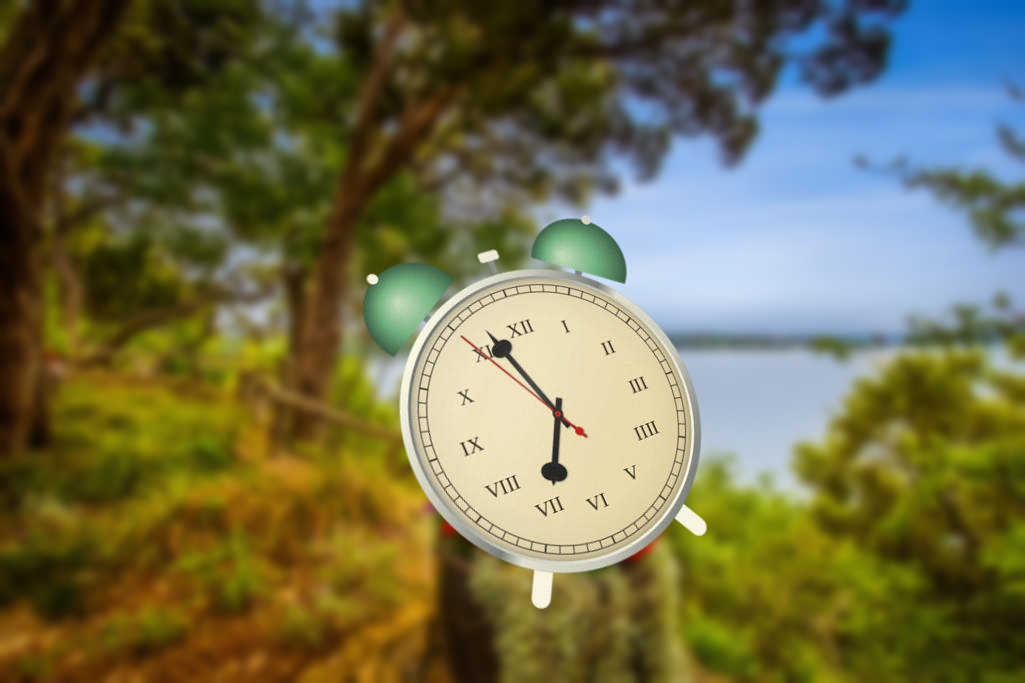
h=6 m=56 s=55
